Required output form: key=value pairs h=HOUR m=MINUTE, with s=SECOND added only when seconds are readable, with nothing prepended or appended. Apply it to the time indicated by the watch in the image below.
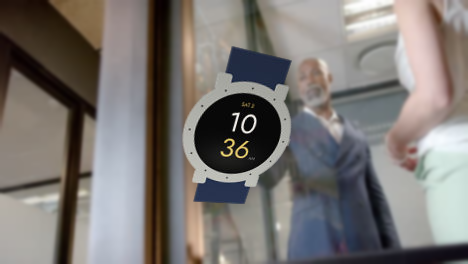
h=10 m=36
